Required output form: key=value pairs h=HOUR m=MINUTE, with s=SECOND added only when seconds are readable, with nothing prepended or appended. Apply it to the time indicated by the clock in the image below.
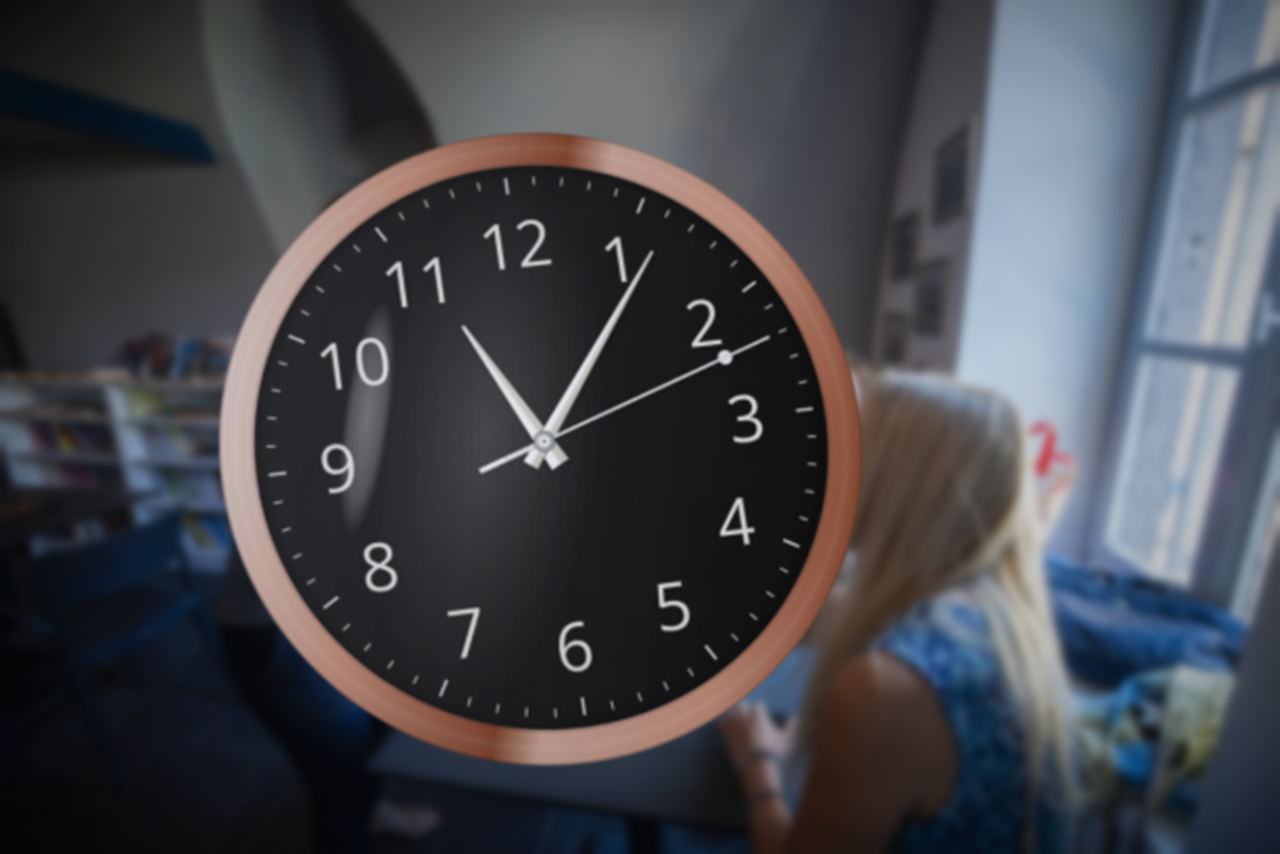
h=11 m=6 s=12
